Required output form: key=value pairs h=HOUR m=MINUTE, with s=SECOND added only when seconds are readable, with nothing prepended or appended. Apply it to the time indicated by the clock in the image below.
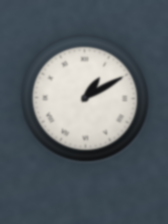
h=1 m=10
